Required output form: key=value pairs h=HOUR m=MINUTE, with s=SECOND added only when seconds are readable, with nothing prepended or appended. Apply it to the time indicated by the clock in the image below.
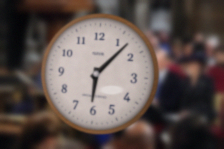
h=6 m=7
